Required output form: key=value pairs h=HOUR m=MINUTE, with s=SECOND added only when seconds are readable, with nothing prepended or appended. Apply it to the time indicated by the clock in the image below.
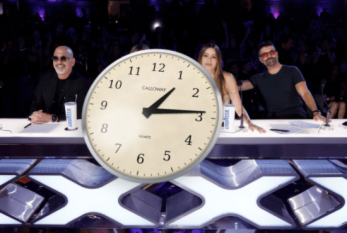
h=1 m=14
